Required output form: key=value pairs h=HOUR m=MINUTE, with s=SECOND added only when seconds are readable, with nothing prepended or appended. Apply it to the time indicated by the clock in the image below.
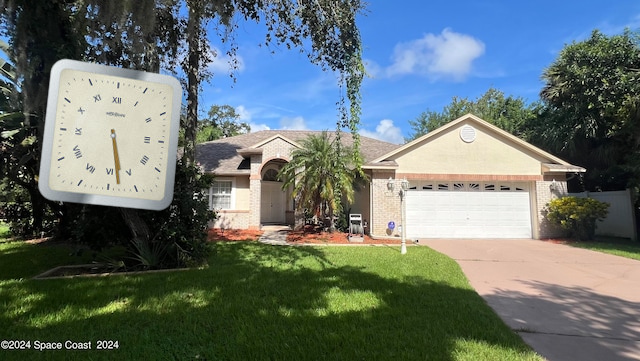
h=5 m=28
